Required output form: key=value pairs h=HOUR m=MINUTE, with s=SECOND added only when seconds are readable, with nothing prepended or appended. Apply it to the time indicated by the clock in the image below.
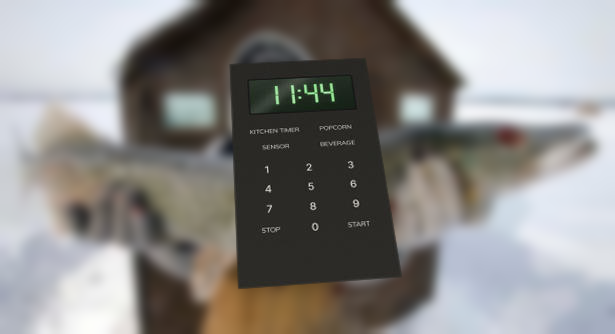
h=11 m=44
